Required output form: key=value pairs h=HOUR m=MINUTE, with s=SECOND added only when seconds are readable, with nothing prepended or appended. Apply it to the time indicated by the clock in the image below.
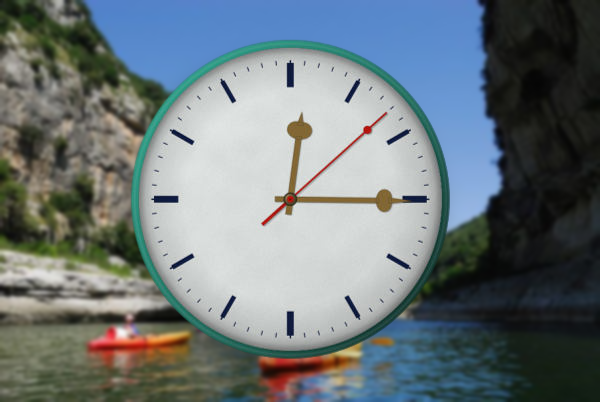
h=12 m=15 s=8
